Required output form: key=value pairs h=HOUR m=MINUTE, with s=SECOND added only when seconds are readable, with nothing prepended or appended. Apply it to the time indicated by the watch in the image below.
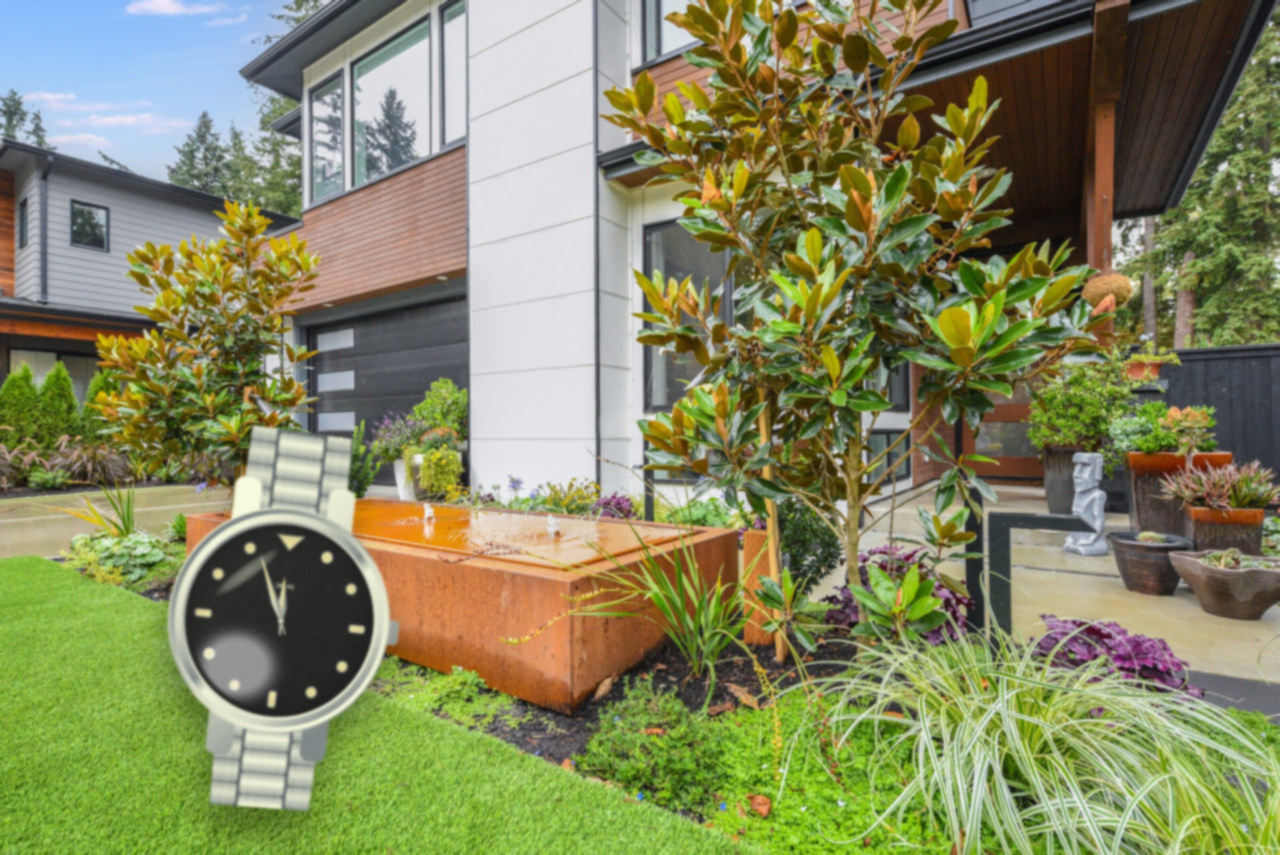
h=11 m=56
